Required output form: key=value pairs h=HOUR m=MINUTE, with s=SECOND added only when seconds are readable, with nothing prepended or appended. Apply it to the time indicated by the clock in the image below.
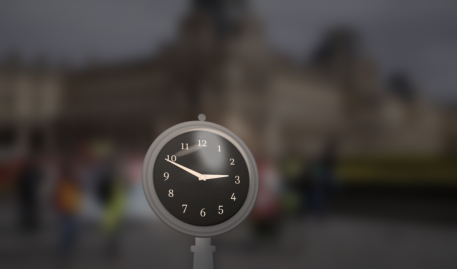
h=2 m=49
